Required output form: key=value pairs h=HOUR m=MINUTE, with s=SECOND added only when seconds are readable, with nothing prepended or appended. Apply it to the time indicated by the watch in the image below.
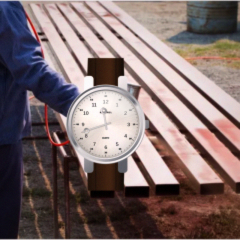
h=11 m=42
